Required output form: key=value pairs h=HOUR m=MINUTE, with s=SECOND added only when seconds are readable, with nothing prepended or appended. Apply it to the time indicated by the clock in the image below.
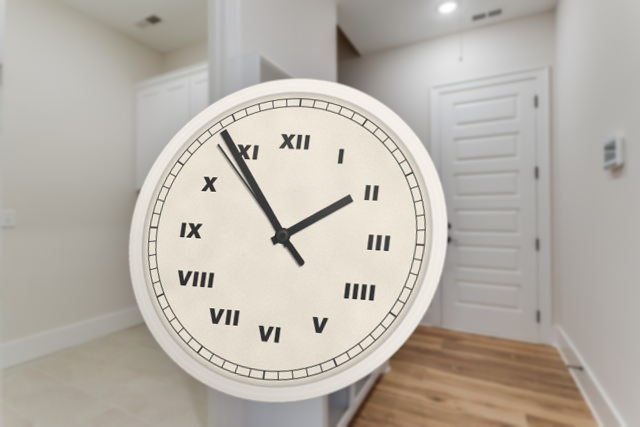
h=1 m=53 s=53
